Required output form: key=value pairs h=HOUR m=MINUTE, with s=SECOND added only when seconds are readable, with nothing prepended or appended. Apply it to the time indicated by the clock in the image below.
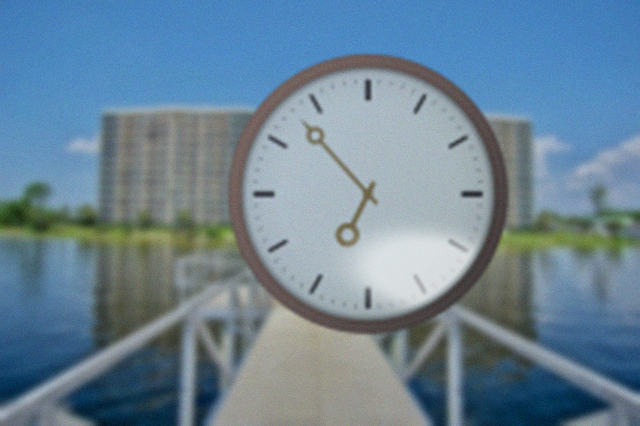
h=6 m=53
